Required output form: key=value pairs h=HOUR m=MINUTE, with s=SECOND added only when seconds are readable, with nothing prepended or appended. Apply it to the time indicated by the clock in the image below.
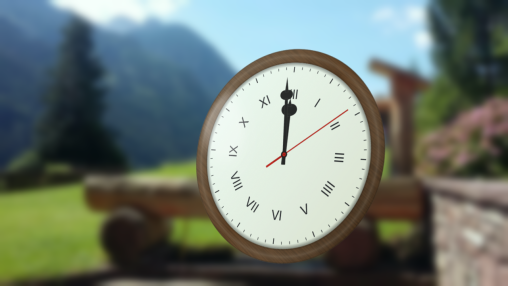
h=11 m=59 s=9
